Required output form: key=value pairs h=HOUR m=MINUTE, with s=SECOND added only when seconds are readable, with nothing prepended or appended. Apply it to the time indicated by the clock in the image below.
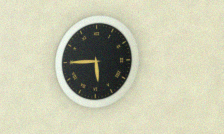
h=5 m=45
